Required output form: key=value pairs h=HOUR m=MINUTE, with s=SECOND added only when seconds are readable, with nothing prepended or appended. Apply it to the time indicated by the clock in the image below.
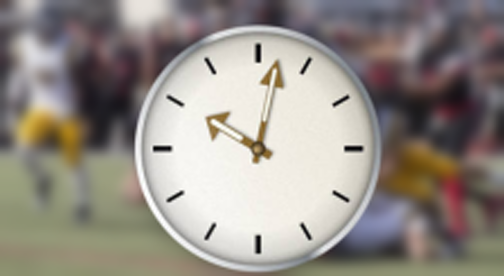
h=10 m=2
